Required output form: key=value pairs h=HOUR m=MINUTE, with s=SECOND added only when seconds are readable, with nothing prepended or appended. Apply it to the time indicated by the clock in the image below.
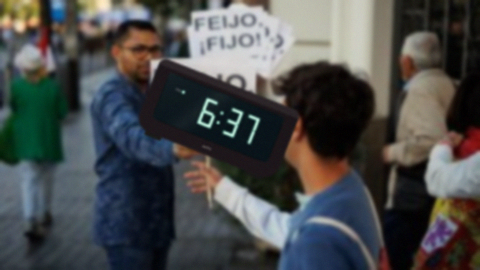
h=6 m=37
